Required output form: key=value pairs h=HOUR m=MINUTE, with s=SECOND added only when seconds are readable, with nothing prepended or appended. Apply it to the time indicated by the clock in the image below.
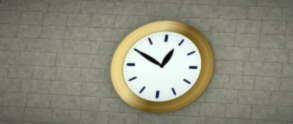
h=12 m=50
